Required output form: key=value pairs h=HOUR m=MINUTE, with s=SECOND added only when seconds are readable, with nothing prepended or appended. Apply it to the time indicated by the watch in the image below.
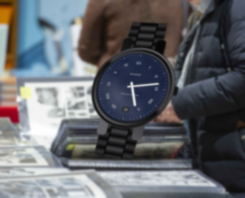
h=5 m=13
